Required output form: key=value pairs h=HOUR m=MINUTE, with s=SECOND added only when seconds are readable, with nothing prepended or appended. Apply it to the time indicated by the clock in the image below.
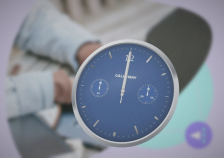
h=12 m=0
